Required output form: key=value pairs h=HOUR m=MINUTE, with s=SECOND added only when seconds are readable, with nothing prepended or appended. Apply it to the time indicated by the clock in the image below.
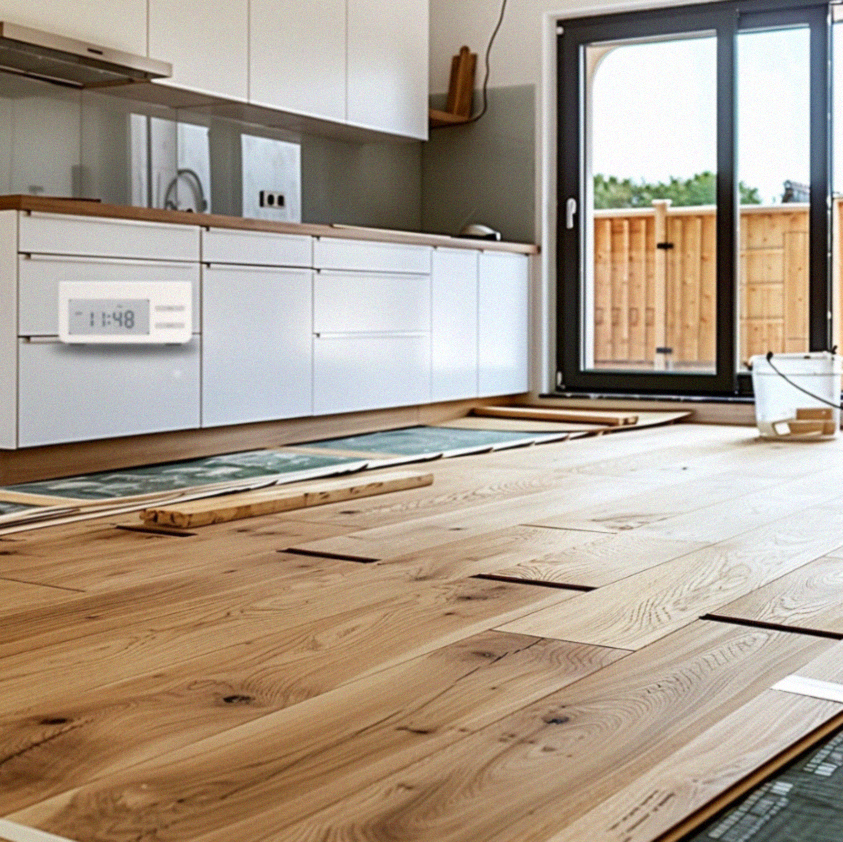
h=11 m=48
